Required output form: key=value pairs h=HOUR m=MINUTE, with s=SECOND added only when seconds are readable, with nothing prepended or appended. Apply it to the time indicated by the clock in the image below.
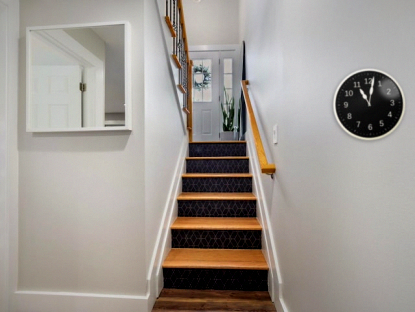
h=11 m=2
